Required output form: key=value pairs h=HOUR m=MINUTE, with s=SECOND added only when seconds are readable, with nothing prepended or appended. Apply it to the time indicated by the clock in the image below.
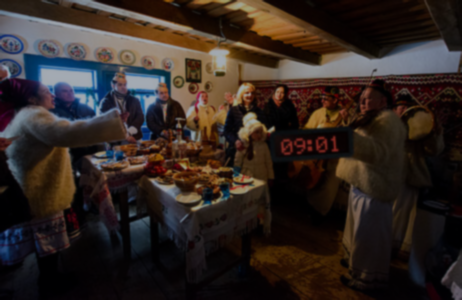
h=9 m=1
